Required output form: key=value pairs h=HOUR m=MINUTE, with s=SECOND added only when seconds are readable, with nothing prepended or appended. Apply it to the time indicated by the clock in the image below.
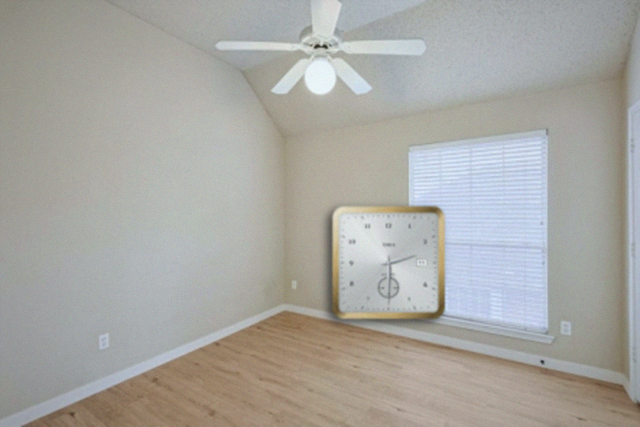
h=2 m=30
